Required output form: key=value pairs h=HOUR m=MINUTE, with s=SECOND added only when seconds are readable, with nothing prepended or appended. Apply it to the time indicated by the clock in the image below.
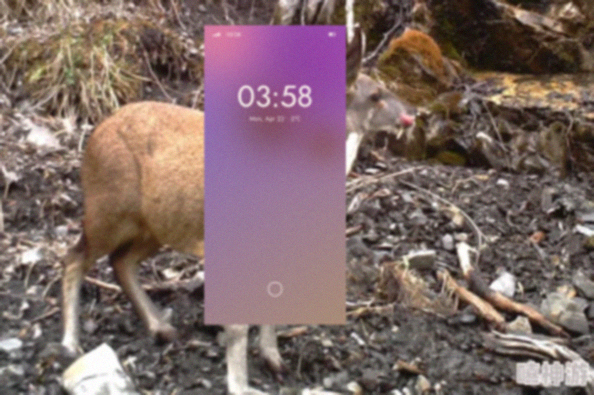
h=3 m=58
